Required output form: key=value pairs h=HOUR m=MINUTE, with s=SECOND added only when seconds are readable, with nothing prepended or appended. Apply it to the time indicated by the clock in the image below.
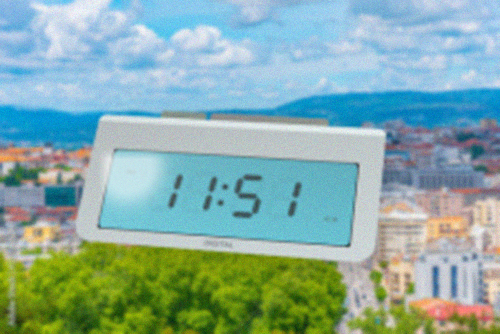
h=11 m=51
